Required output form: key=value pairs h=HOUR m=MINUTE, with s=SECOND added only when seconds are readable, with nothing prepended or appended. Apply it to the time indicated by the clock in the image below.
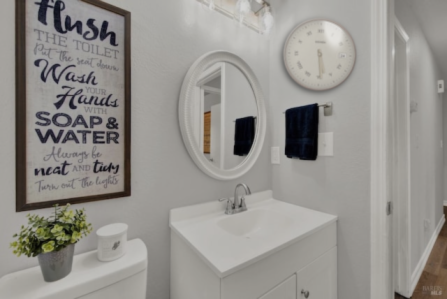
h=5 m=29
